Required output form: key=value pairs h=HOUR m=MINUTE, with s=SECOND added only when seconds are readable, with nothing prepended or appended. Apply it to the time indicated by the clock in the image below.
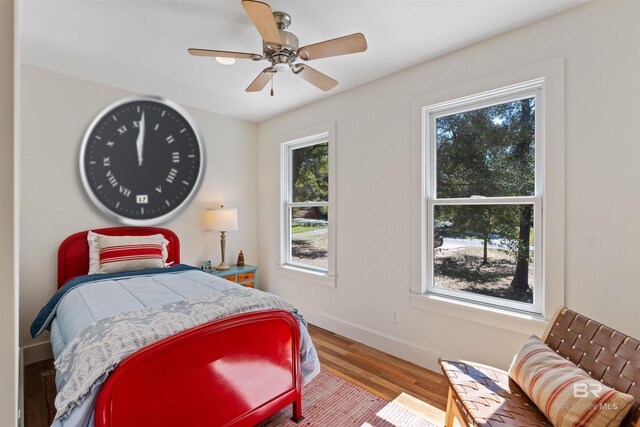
h=12 m=1
